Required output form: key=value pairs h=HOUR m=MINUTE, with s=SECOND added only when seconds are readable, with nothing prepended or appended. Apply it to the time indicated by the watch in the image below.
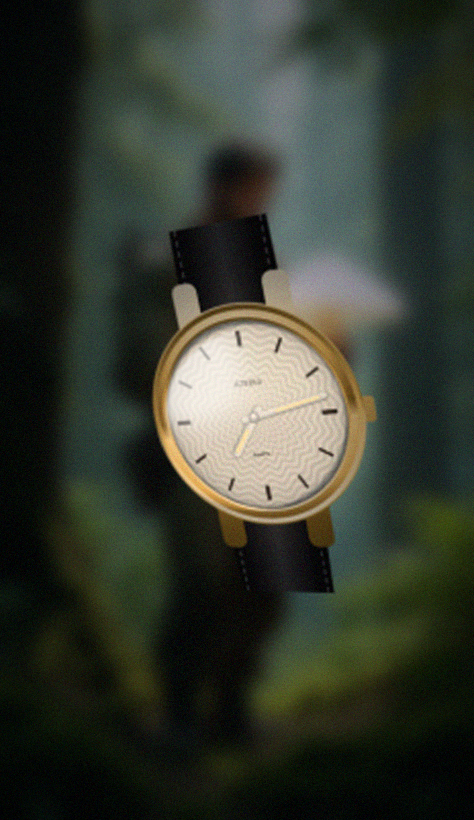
h=7 m=13
